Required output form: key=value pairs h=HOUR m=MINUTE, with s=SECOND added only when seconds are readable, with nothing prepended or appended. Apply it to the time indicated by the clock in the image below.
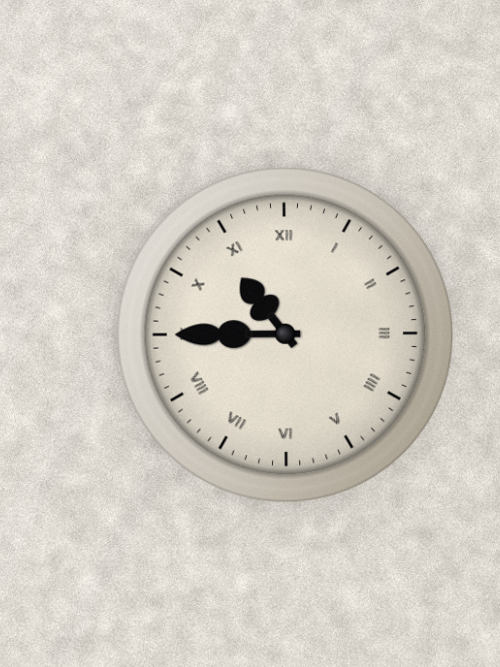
h=10 m=45
